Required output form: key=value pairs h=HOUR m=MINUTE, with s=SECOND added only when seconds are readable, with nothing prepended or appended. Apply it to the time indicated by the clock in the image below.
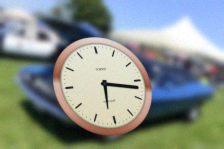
h=6 m=17
